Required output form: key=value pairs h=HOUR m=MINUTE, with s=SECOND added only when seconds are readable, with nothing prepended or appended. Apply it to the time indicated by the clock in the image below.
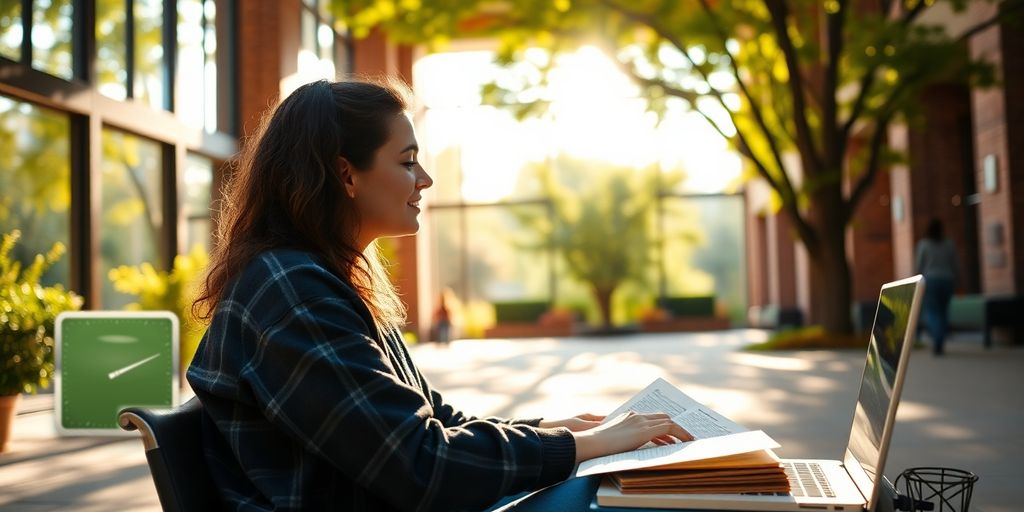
h=2 m=11
